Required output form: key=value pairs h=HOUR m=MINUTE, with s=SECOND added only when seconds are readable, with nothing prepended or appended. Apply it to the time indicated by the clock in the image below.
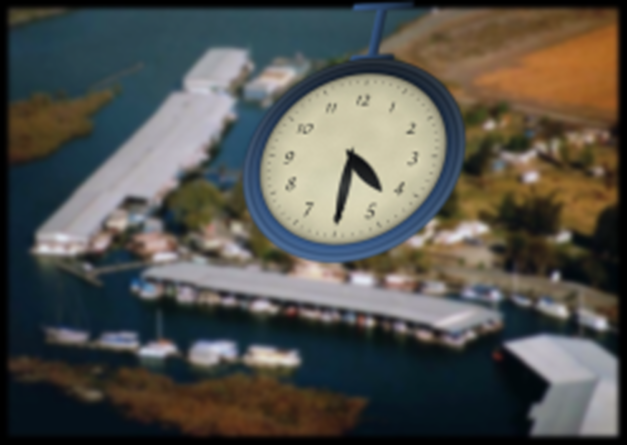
h=4 m=30
